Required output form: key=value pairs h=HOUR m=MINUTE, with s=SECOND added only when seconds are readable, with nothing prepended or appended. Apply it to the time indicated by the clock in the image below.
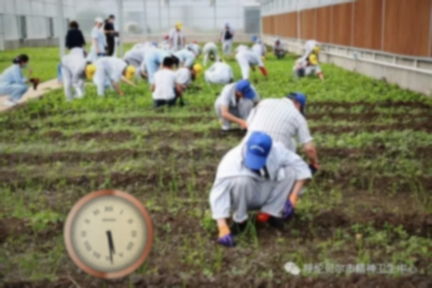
h=5 m=29
